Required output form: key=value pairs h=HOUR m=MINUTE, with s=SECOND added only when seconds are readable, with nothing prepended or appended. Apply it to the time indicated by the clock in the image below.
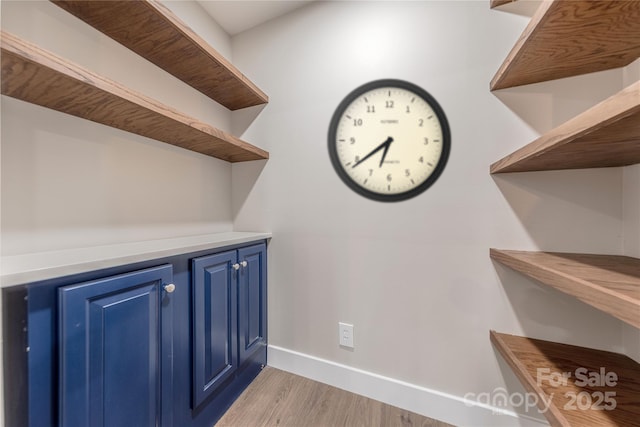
h=6 m=39
